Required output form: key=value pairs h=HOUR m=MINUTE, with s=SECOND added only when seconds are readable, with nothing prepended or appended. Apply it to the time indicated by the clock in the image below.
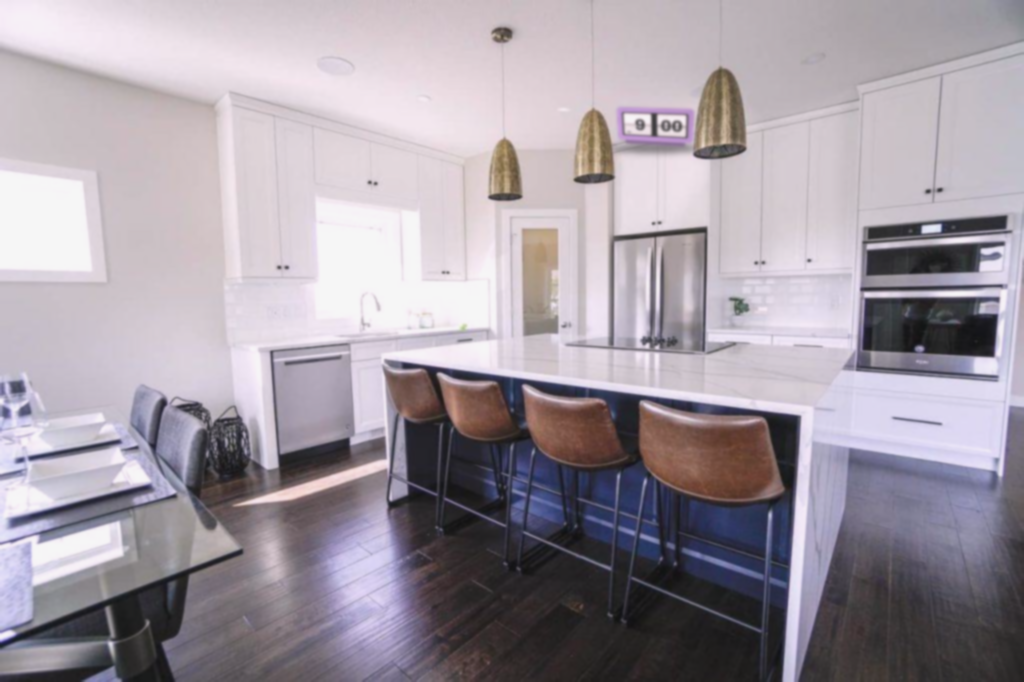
h=9 m=0
